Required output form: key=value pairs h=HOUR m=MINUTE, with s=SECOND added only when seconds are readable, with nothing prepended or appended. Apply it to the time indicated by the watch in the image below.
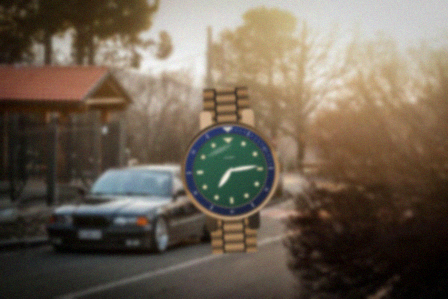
h=7 m=14
